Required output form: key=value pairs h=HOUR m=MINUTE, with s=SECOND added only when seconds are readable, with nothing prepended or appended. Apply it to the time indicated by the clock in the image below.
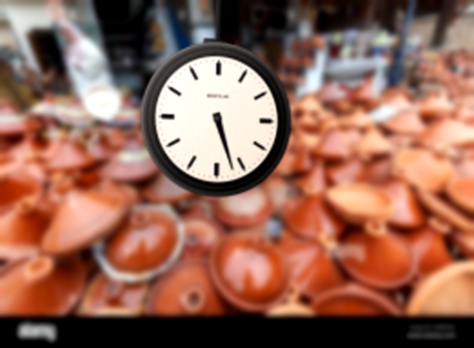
h=5 m=27
